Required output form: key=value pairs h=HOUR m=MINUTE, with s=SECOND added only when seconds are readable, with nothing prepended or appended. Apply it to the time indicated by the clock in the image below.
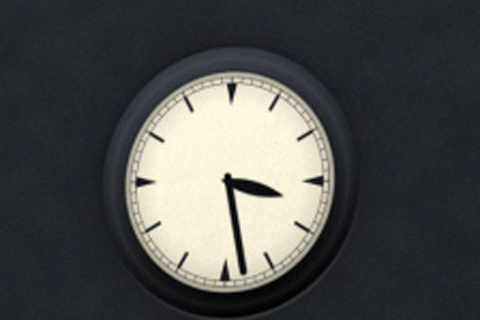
h=3 m=28
